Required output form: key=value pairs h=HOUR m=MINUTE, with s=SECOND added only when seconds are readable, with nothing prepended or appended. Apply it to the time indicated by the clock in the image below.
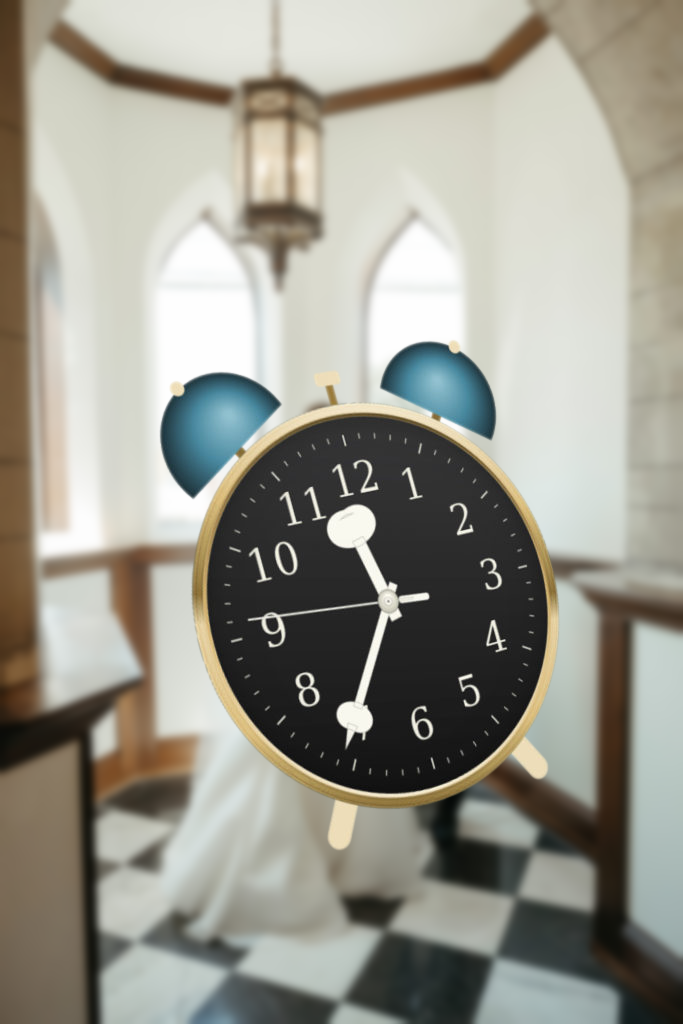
h=11 m=35 s=46
